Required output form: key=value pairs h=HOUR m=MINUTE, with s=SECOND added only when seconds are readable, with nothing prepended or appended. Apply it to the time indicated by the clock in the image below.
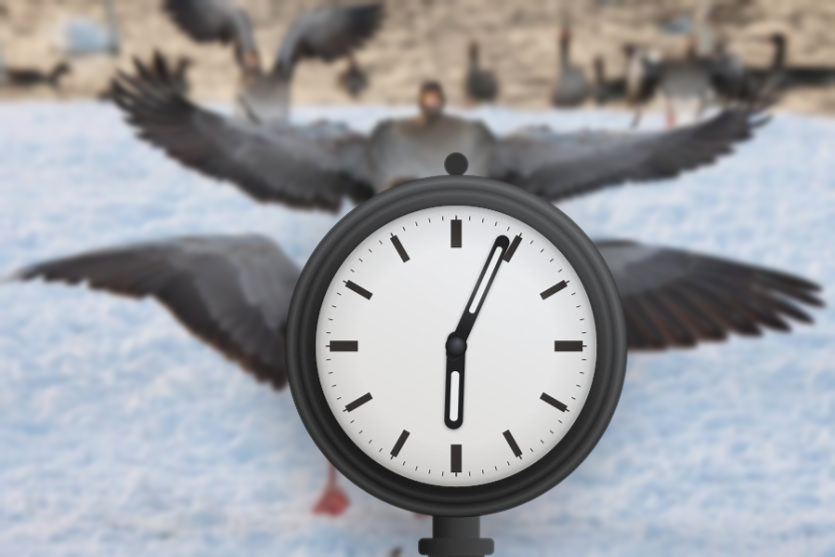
h=6 m=4
